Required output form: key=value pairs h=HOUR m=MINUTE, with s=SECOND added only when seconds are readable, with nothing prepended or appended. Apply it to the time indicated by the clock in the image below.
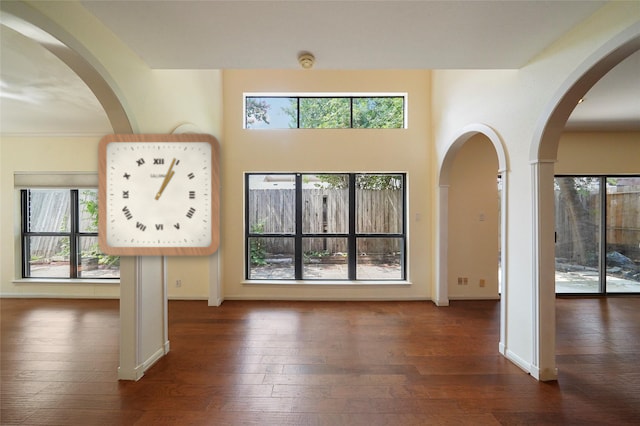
h=1 m=4
